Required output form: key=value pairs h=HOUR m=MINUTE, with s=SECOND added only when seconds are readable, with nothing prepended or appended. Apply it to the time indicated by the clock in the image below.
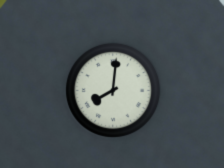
h=8 m=1
